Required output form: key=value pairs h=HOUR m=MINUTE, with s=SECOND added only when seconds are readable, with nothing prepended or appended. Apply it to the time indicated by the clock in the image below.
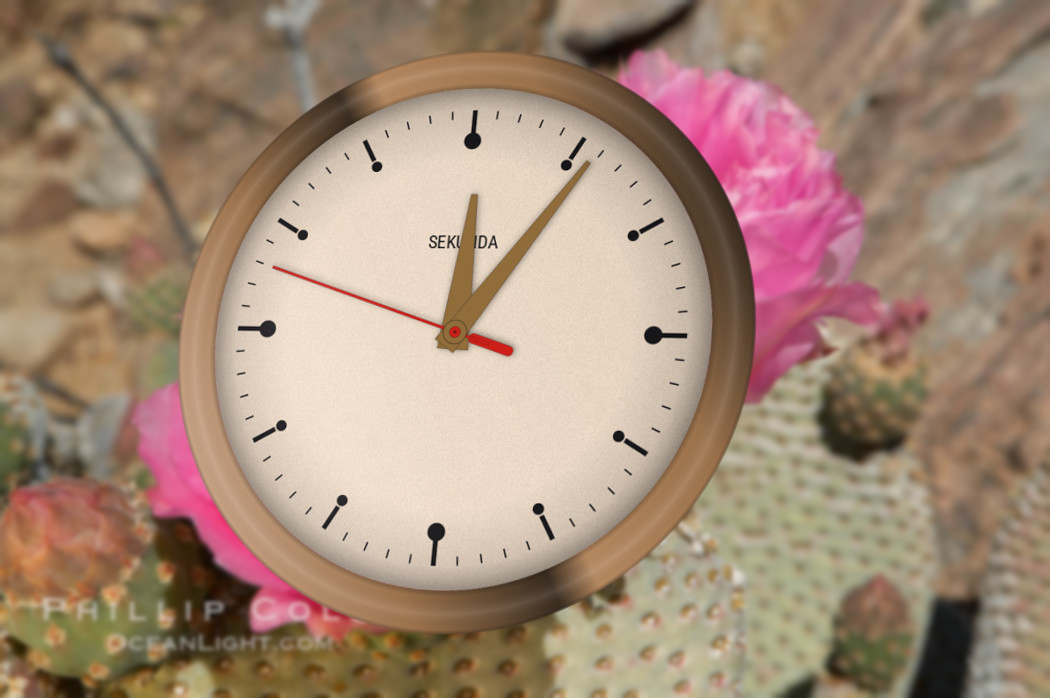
h=12 m=5 s=48
